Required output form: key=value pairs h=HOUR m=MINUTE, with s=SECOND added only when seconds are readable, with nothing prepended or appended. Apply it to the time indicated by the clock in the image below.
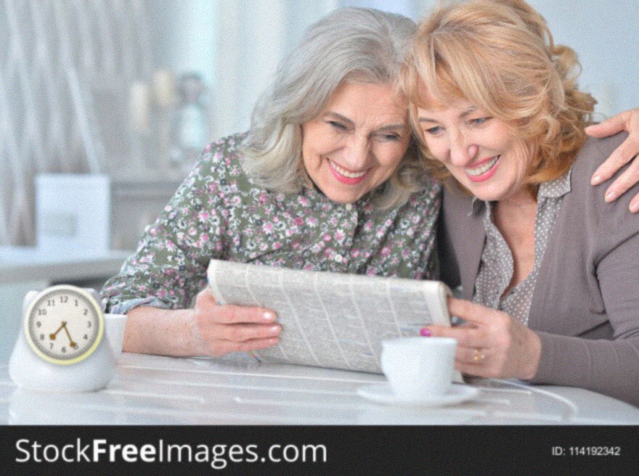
h=7 m=26
